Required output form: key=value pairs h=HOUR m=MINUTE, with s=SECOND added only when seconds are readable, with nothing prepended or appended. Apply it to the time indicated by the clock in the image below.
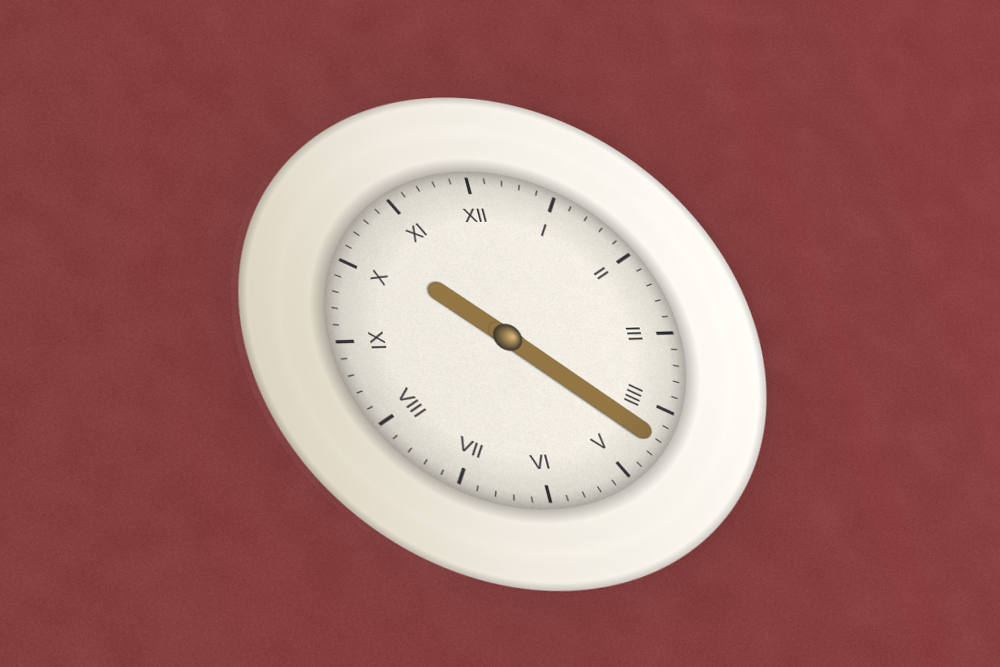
h=10 m=22
